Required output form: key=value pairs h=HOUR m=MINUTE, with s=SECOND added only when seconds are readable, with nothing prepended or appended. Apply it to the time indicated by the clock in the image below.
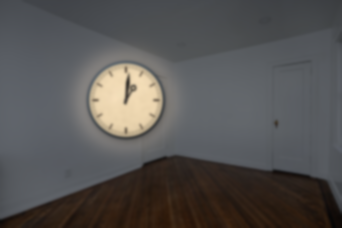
h=1 m=1
